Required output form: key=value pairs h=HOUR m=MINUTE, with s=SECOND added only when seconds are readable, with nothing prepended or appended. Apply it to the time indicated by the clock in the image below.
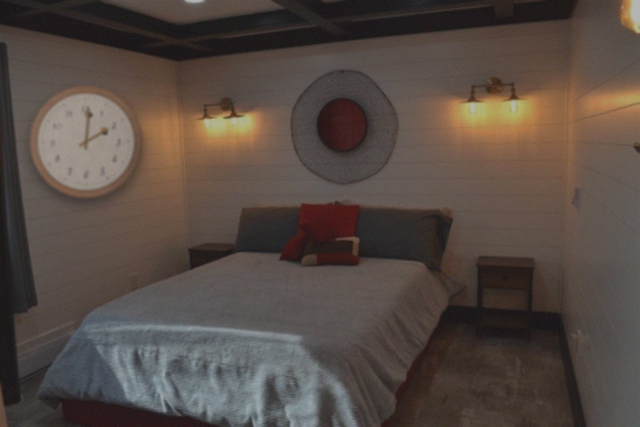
h=2 m=1
